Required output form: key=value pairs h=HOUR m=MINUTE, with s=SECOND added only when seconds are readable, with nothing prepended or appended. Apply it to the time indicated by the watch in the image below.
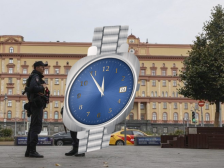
h=11 m=54
